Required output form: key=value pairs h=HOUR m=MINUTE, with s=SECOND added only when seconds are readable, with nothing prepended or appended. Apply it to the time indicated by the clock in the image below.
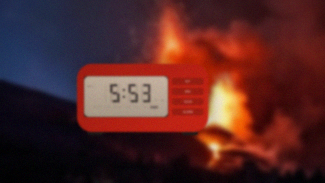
h=5 m=53
